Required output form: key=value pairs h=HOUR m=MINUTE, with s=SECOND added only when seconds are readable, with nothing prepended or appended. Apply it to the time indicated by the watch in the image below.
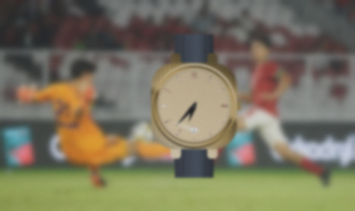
h=6 m=37
